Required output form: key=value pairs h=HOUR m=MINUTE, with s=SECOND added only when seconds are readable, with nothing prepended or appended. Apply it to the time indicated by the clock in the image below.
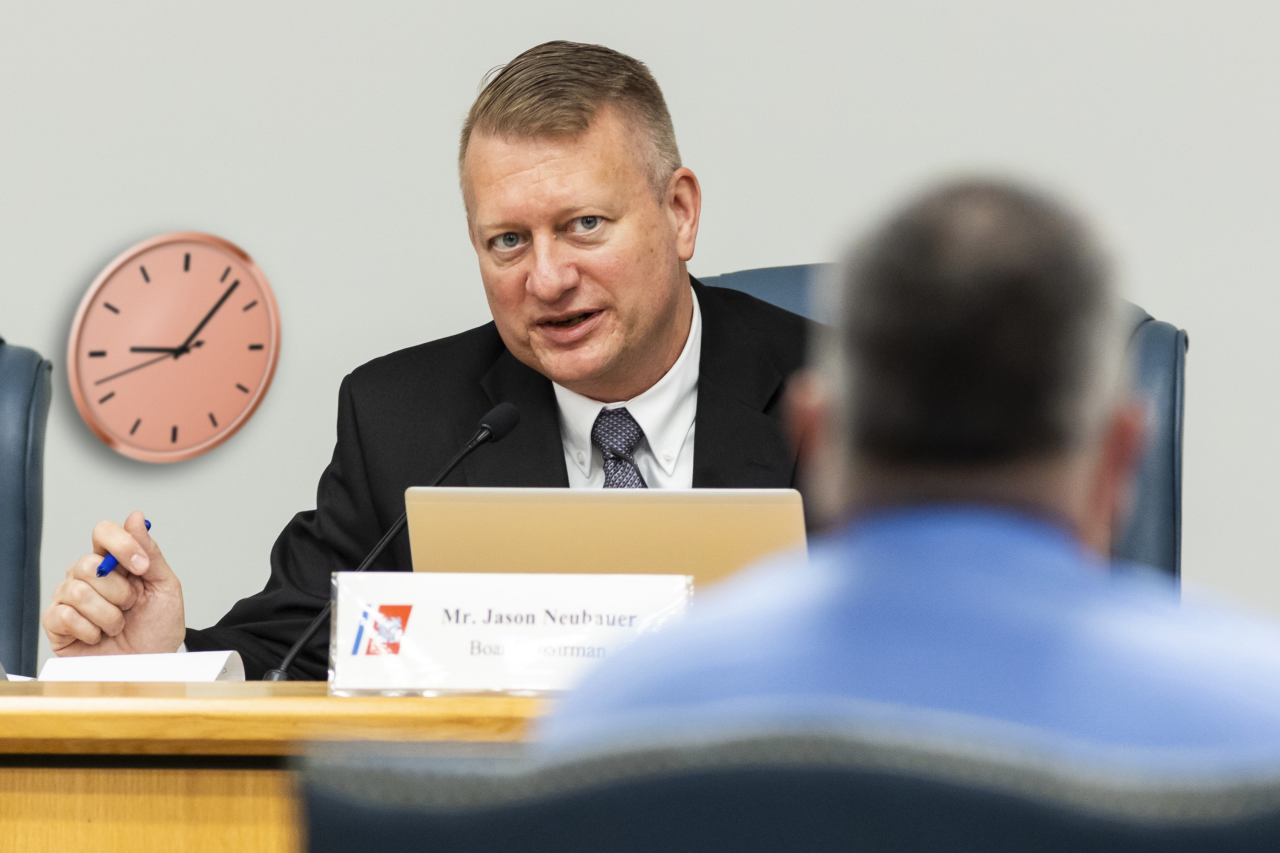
h=9 m=6 s=42
